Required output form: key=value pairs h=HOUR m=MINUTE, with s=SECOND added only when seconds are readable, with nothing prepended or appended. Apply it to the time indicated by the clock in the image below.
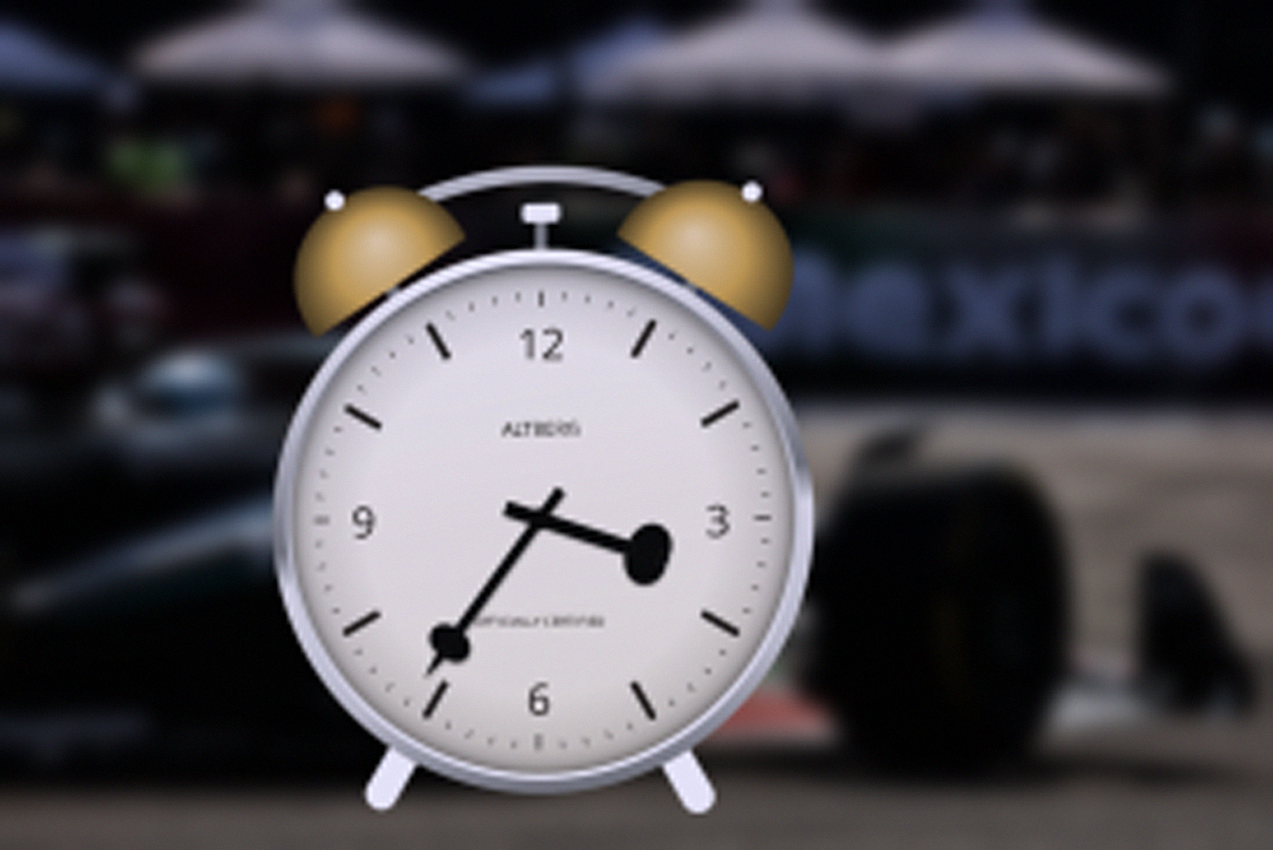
h=3 m=36
